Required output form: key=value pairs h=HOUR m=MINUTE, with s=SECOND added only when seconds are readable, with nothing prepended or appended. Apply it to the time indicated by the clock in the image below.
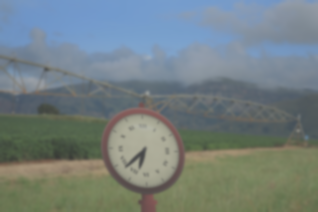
h=6 m=38
